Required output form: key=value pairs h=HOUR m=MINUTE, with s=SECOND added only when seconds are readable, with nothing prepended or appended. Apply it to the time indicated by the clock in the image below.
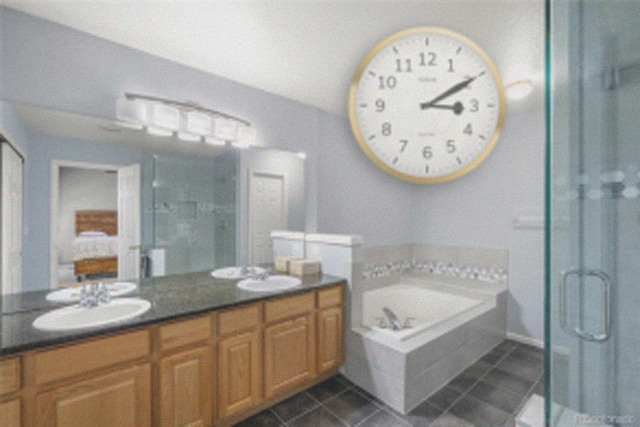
h=3 m=10
